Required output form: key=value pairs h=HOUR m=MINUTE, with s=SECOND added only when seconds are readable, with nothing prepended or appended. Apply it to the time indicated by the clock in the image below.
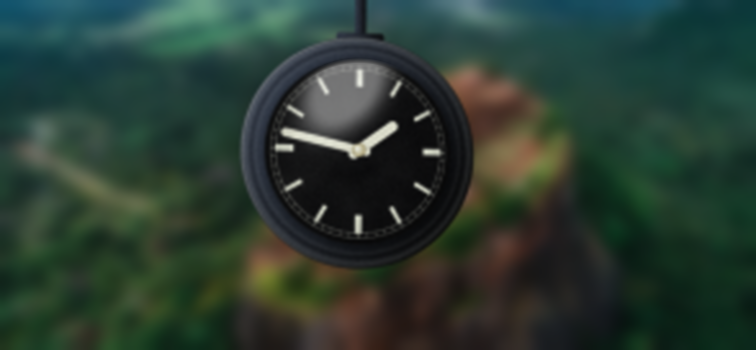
h=1 m=47
